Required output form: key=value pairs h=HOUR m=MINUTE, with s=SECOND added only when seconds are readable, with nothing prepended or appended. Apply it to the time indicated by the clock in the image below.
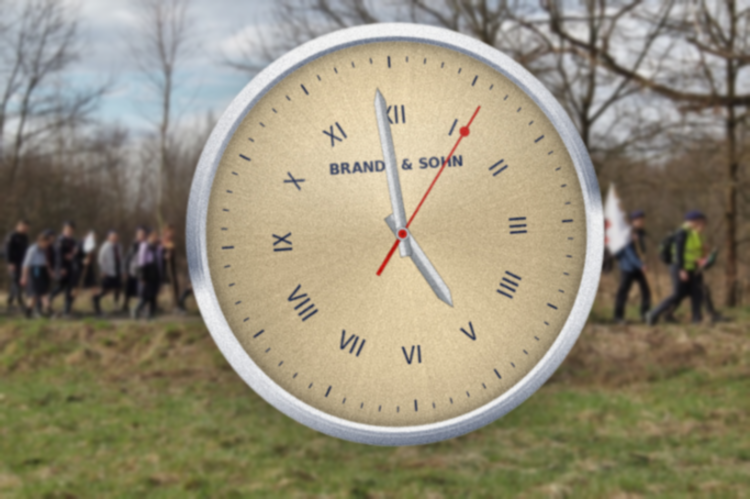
h=4 m=59 s=6
